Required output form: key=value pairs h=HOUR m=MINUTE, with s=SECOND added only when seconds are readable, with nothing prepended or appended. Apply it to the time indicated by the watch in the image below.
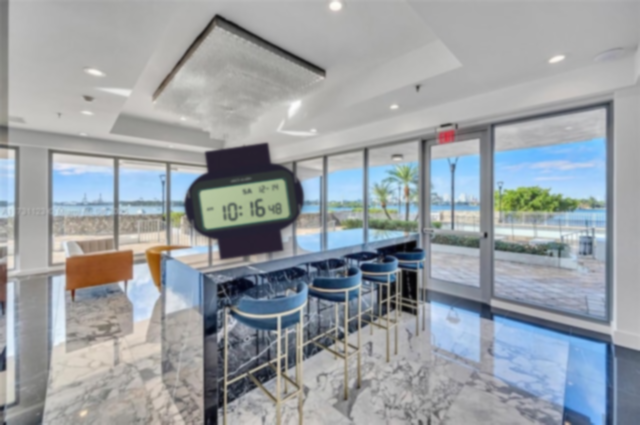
h=10 m=16
